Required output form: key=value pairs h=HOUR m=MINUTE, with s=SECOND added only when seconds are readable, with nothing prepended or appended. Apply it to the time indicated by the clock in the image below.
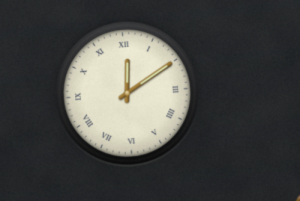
h=12 m=10
